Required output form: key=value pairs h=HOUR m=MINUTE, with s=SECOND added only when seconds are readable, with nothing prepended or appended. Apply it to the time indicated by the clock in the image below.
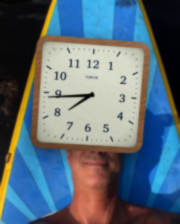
h=7 m=44
